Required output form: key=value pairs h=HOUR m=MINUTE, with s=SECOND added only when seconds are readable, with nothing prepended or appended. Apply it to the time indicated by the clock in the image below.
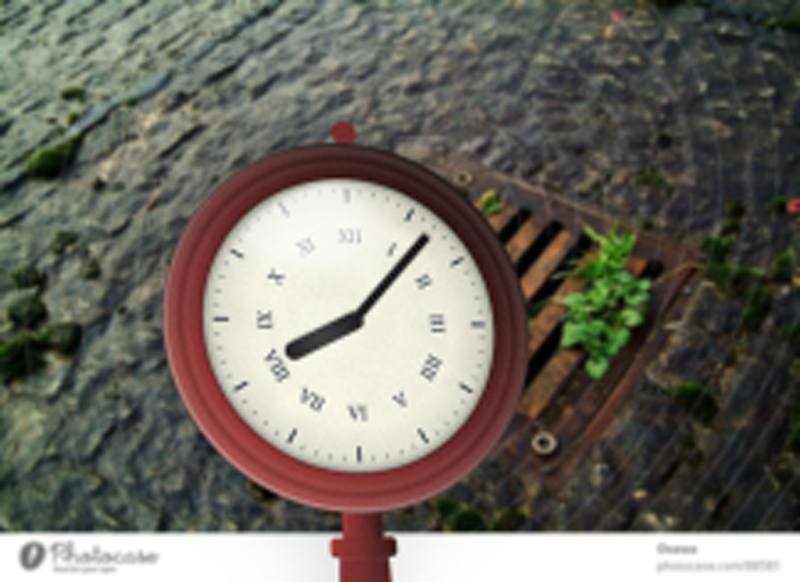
h=8 m=7
